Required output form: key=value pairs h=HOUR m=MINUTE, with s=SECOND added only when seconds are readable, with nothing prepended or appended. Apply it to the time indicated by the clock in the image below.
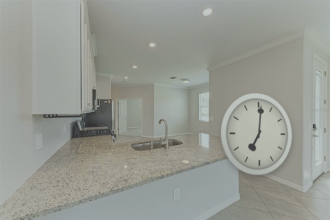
h=7 m=1
